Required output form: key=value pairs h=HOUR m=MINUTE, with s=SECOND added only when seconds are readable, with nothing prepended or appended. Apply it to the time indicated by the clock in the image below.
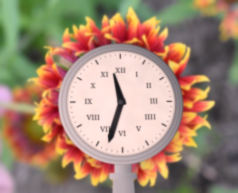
h=11 m=33
